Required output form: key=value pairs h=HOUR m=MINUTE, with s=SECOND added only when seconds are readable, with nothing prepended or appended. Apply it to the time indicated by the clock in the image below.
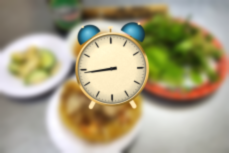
h=8 m=44
